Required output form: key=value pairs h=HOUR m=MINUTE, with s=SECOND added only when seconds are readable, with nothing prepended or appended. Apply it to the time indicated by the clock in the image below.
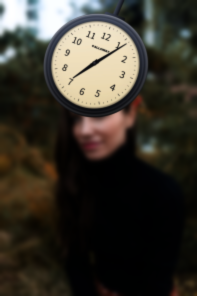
h=7 m=6
